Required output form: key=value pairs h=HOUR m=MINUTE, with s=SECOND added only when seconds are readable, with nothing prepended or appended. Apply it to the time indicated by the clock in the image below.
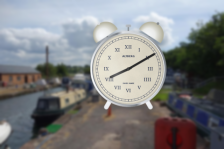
h=8 m=10
